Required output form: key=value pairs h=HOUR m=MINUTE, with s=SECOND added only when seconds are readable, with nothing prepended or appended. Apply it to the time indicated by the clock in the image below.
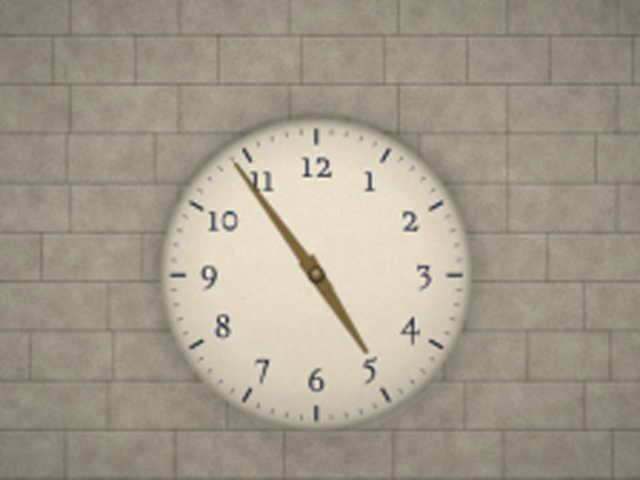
h=4 m=54
